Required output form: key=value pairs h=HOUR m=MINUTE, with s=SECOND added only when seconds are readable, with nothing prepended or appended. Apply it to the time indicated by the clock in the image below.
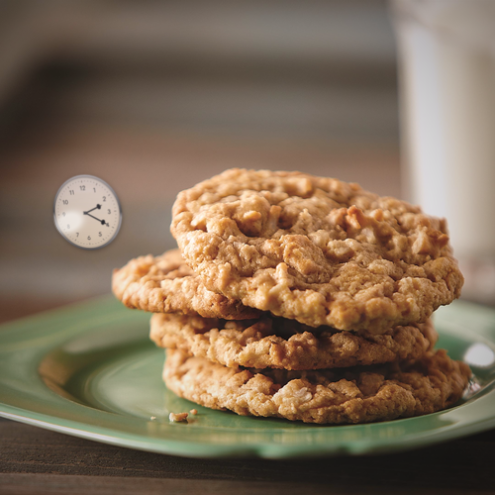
h=2 m=20
